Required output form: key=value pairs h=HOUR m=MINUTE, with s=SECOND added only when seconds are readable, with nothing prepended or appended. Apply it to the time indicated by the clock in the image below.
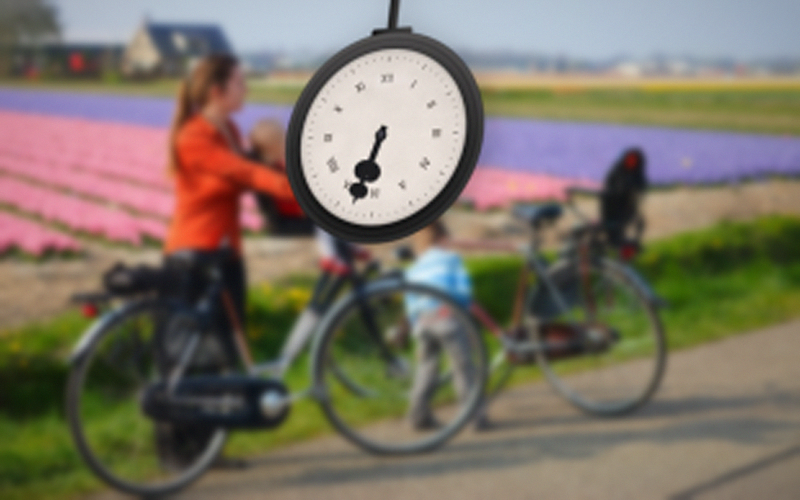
h=6 m=33
